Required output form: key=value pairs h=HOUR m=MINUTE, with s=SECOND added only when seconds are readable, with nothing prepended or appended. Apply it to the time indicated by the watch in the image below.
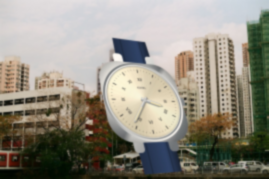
h=3 m=36
